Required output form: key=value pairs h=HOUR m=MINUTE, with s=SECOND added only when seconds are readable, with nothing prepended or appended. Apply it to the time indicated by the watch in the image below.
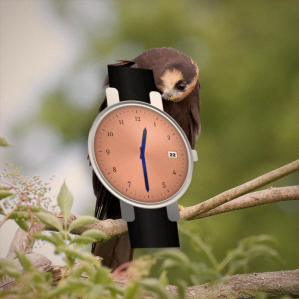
h=12 m=30
